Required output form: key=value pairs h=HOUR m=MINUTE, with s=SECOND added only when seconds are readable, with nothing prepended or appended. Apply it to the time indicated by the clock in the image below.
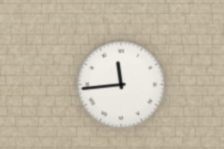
h=11 m=44
